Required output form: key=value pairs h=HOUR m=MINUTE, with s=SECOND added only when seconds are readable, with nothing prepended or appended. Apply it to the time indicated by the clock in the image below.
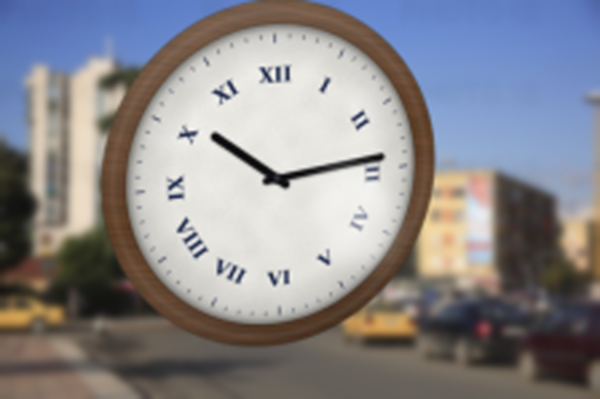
h=10 m=14
